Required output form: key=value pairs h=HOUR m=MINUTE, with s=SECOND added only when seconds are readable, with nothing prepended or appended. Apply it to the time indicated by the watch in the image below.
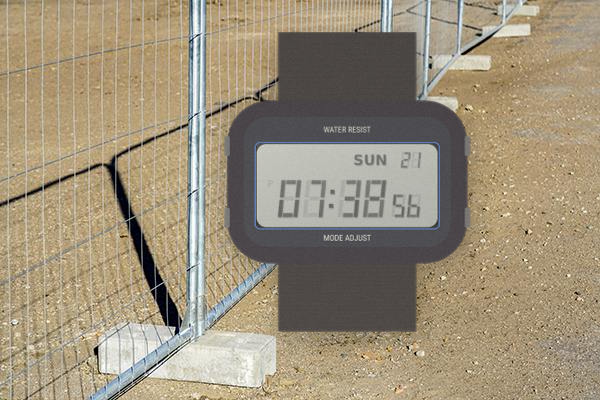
h=7 m=38 s=56
